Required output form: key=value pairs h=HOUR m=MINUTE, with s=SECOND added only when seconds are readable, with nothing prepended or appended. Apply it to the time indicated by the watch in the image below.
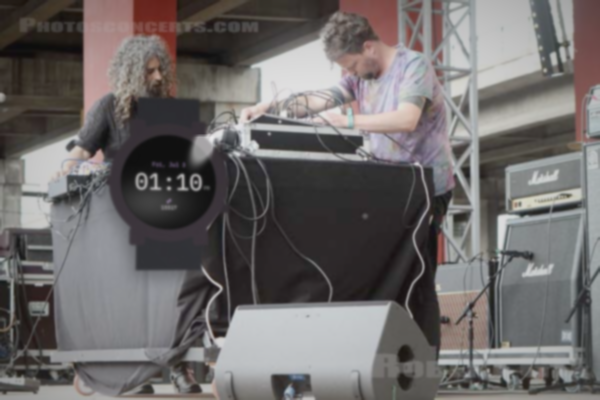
h=1 m=10
